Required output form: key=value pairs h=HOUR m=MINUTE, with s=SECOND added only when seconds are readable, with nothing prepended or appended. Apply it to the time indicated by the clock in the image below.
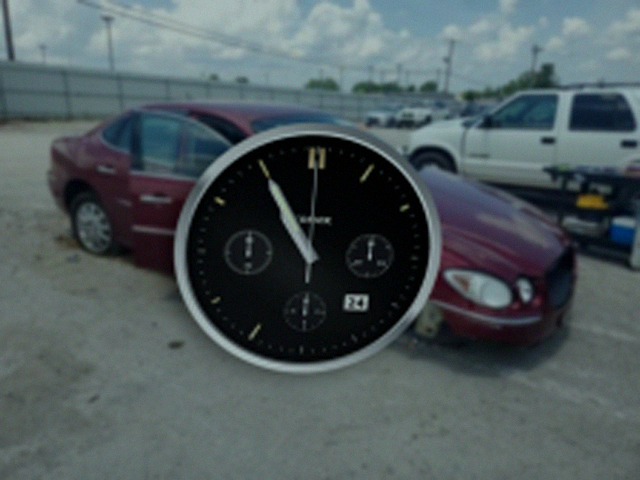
h=10 m=55
